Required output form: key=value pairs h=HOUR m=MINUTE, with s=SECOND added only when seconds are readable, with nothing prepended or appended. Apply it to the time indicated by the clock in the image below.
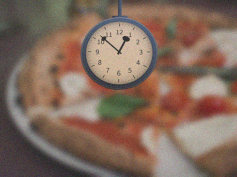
h=12 m=52
